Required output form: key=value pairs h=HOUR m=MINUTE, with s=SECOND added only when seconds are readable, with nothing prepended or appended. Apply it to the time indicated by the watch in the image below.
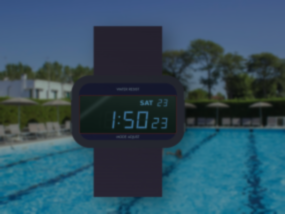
h=1 m=50 s=23
